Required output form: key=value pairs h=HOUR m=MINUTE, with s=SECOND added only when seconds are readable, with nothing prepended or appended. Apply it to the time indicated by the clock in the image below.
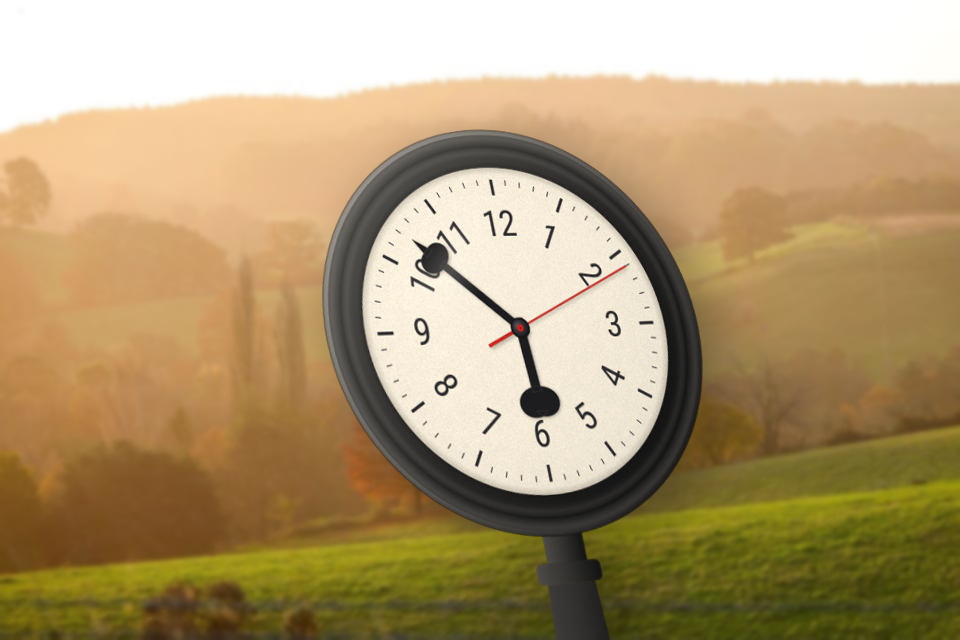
h=5 m=52 s=11
